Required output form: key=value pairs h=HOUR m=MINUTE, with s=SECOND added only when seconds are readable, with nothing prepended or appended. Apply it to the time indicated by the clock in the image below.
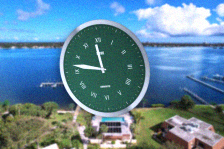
h=11 m=47
